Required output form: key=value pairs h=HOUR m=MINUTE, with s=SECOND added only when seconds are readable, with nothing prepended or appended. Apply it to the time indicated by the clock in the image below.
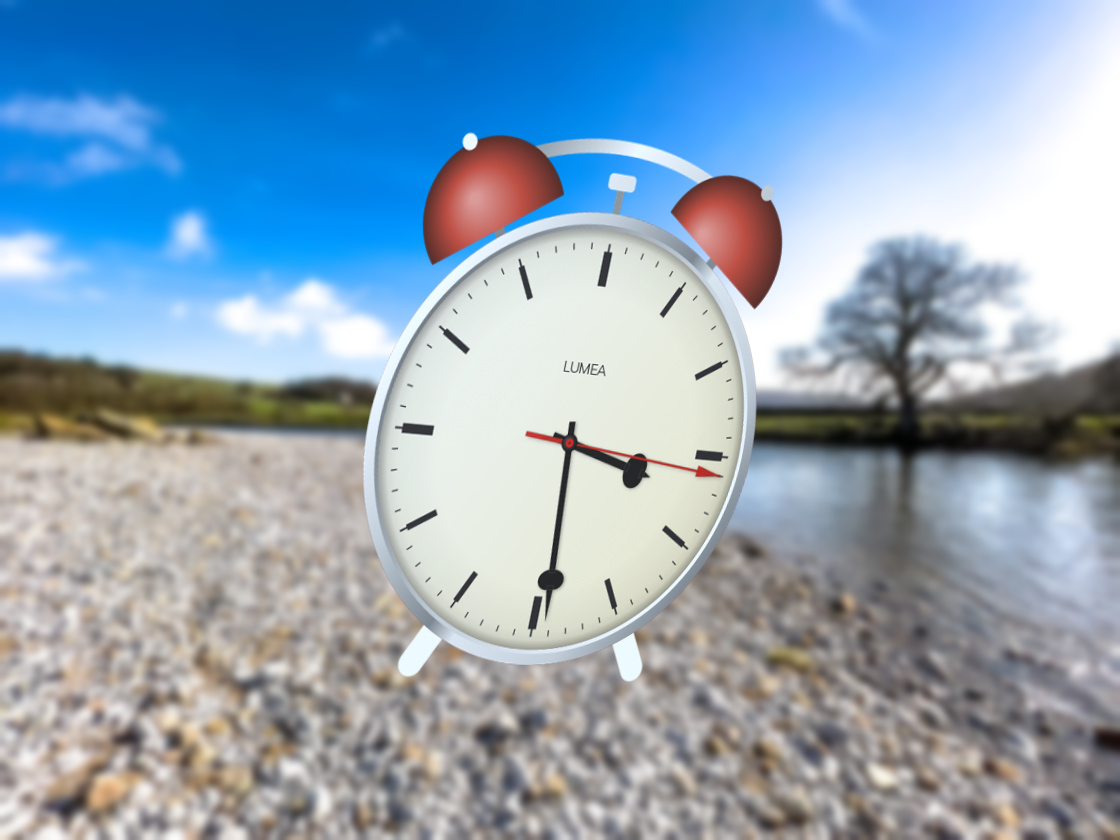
h=3 m=29 s=16
